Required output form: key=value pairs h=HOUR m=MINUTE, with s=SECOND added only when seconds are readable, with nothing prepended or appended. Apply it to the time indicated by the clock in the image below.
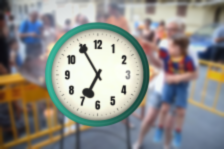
h=6 m=55
